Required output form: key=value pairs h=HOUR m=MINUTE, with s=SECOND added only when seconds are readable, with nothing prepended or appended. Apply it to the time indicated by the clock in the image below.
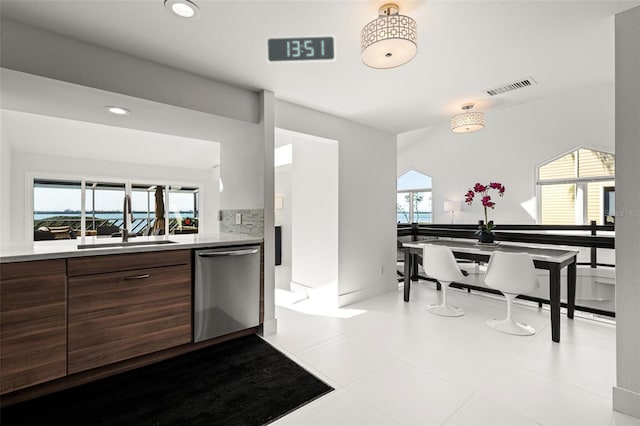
h=13 m=51
